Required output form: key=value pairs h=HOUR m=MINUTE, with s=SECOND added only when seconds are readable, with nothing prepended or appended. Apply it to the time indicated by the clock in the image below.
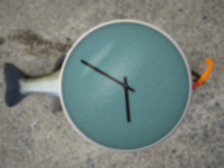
h=5 m=50
